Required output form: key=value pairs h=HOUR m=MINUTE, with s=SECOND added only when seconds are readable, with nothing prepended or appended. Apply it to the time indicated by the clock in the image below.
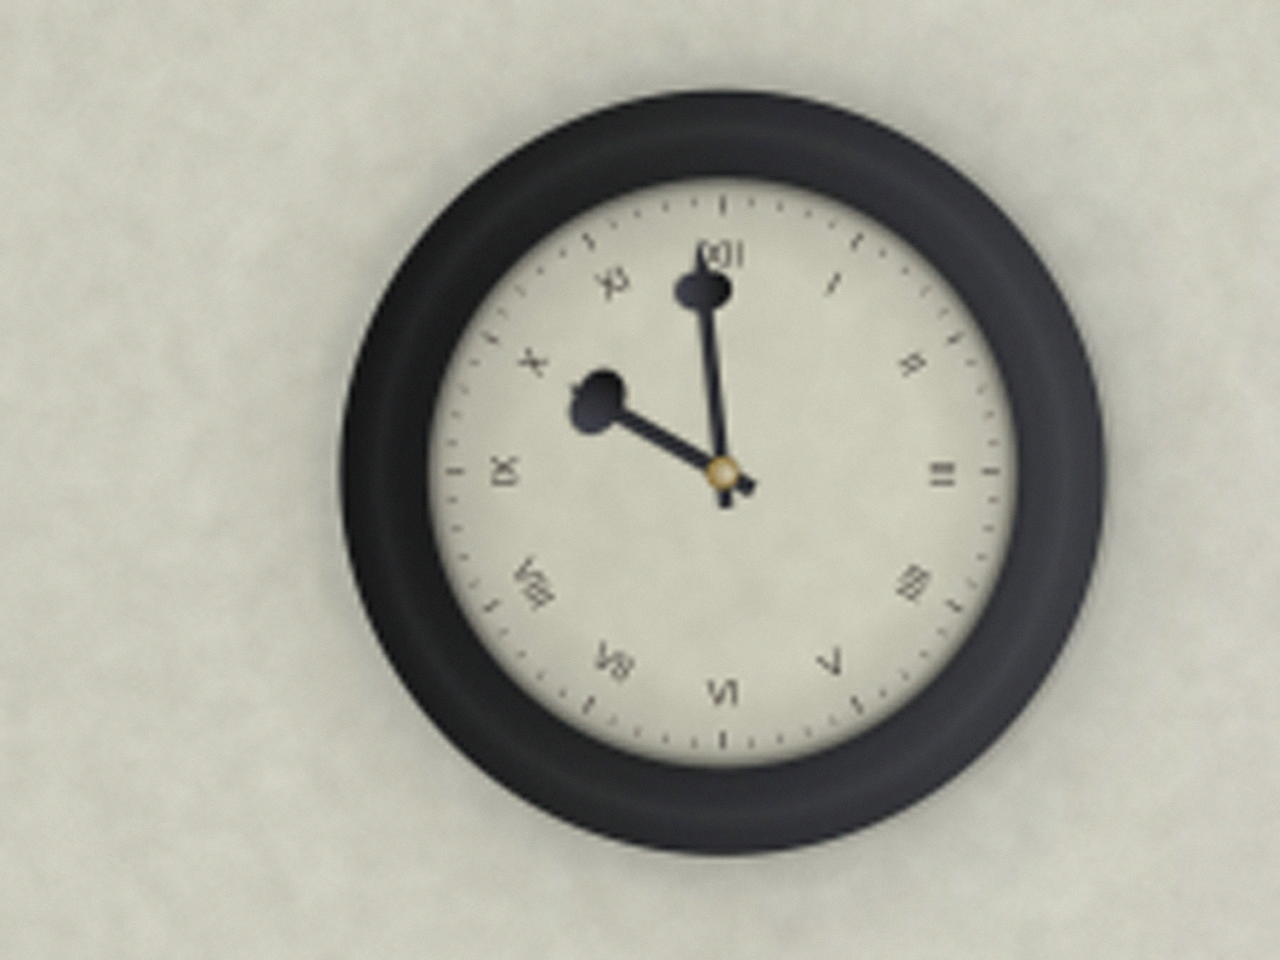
h=9 m=59
